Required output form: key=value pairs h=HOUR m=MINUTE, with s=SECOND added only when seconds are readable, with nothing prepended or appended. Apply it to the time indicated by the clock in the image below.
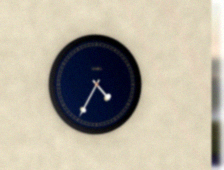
h=4 m=35
